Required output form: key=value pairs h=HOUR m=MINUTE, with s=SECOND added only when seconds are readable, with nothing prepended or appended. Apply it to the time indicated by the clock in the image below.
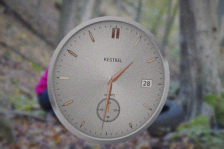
h=1 m=31
